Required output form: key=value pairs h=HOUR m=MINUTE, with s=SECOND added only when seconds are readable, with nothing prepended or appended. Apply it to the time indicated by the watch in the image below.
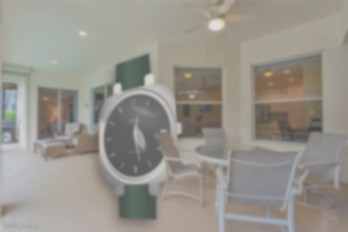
h=12 m=28
